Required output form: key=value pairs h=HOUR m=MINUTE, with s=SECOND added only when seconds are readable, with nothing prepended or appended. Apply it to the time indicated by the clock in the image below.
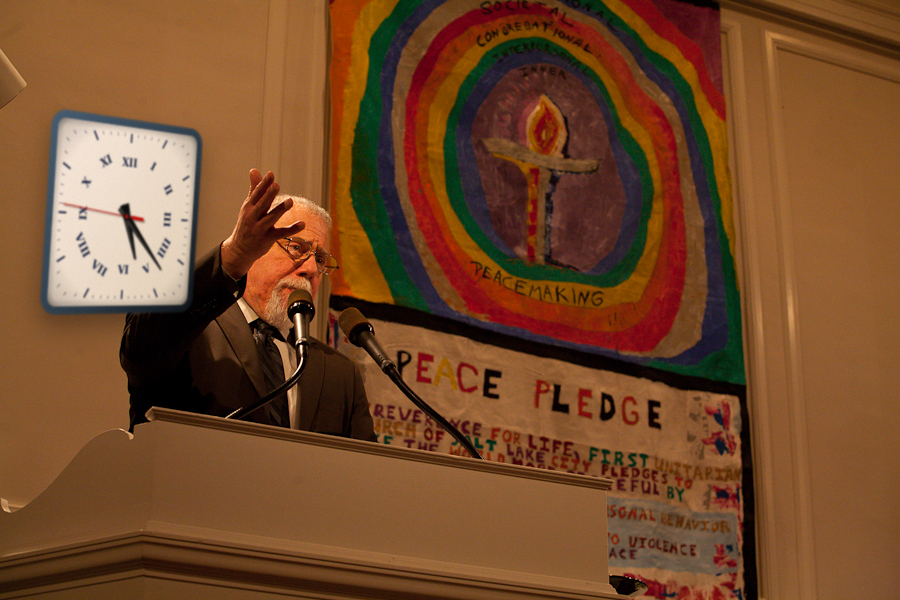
h=5 m=22 s=46
